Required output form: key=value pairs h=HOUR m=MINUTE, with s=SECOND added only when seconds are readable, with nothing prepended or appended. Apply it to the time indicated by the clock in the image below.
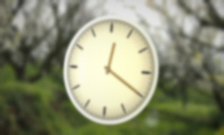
h=12 m=20
